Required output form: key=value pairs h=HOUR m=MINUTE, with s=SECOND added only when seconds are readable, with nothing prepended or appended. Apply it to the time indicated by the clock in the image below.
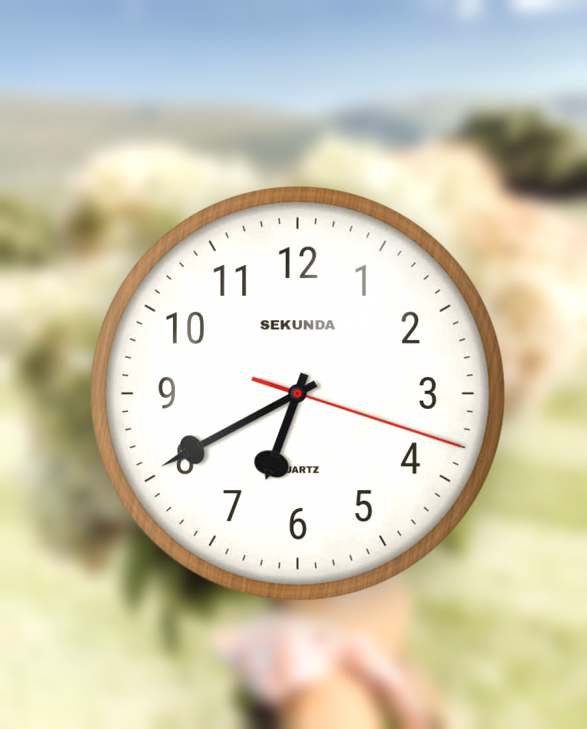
h=6 m=40 s=18
